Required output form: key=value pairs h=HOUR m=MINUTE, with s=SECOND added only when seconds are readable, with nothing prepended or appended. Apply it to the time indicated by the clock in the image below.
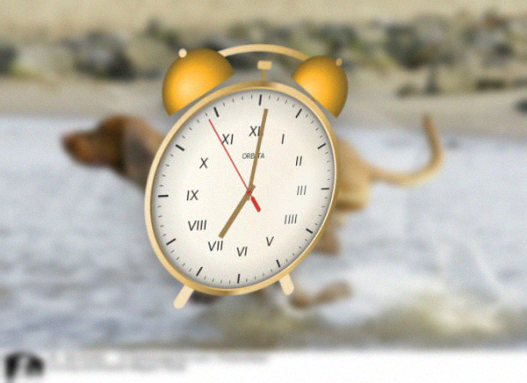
h=7 m=0 s=54
